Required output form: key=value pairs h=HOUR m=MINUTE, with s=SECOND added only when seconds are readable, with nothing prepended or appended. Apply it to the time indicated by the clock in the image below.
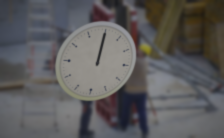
h=12 m=0
